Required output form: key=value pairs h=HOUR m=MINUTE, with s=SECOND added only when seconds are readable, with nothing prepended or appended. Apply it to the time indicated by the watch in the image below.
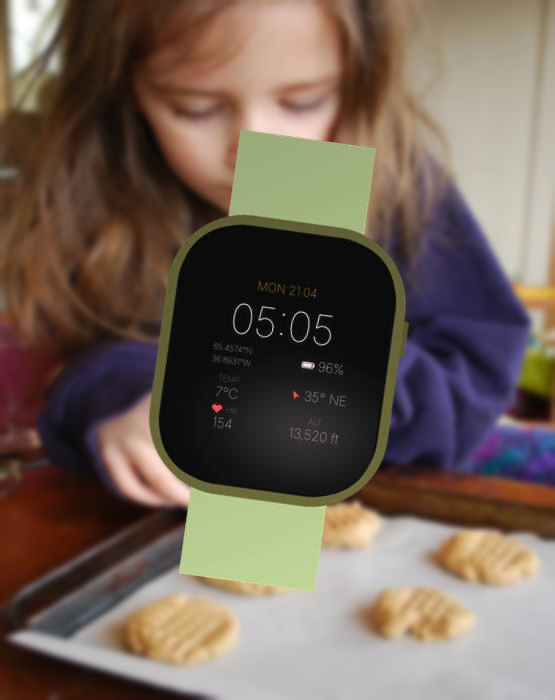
h=5 m=5
